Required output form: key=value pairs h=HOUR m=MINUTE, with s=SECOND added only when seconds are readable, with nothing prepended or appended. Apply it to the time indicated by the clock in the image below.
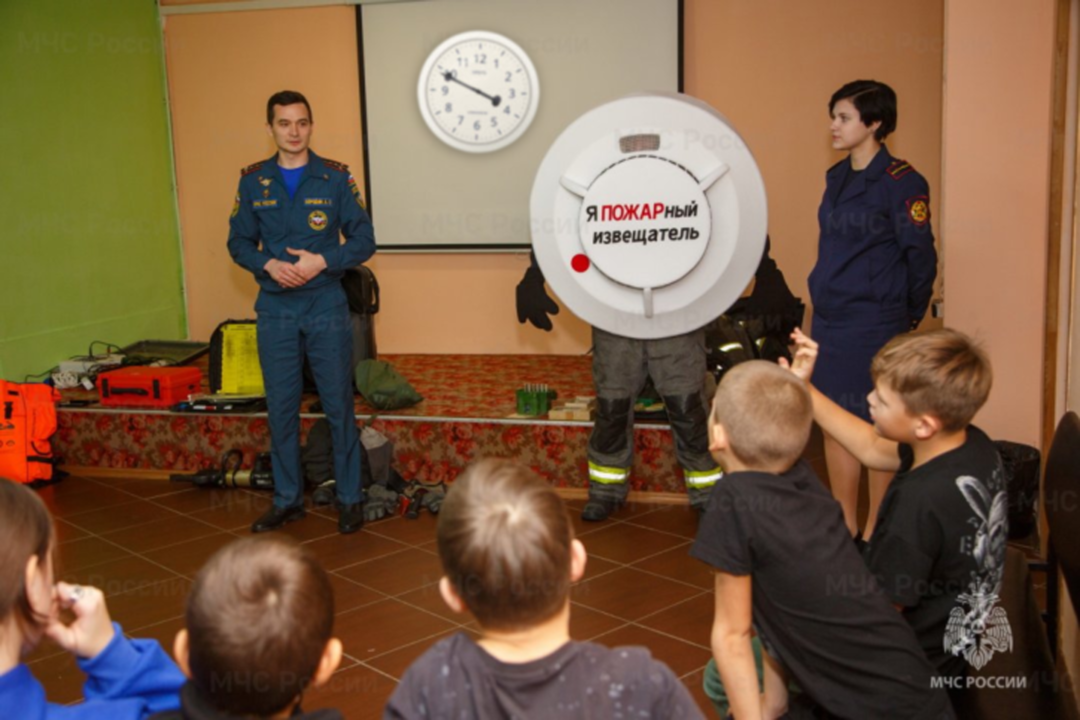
h=3 m=49
